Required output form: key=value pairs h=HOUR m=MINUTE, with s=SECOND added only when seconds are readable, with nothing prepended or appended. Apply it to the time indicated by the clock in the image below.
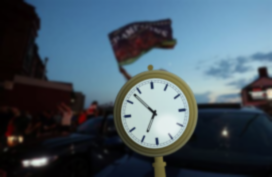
h=6 m=53
